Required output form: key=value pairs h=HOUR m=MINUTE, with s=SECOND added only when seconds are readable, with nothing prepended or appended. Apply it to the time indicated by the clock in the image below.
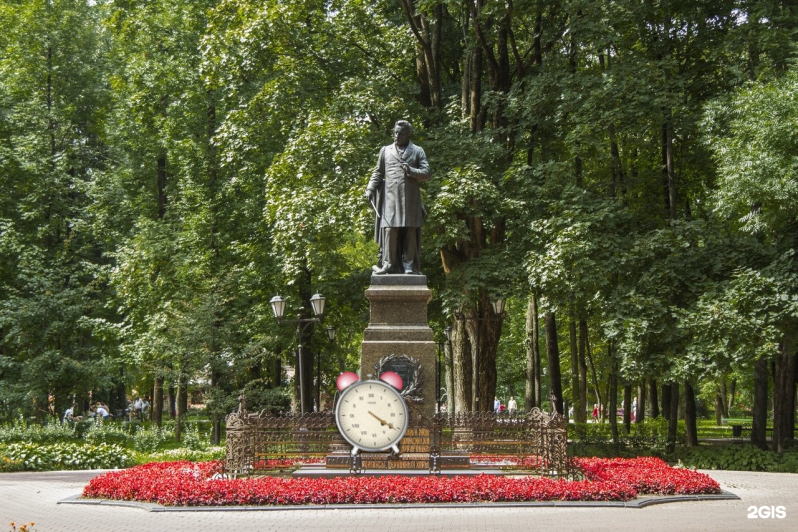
h=4 m=21
